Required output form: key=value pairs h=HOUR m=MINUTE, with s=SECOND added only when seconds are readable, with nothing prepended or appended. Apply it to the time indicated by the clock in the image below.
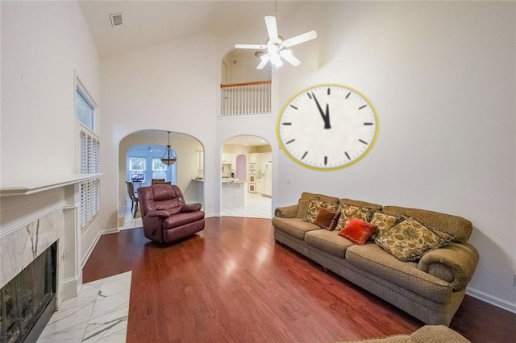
h=11 m=56
